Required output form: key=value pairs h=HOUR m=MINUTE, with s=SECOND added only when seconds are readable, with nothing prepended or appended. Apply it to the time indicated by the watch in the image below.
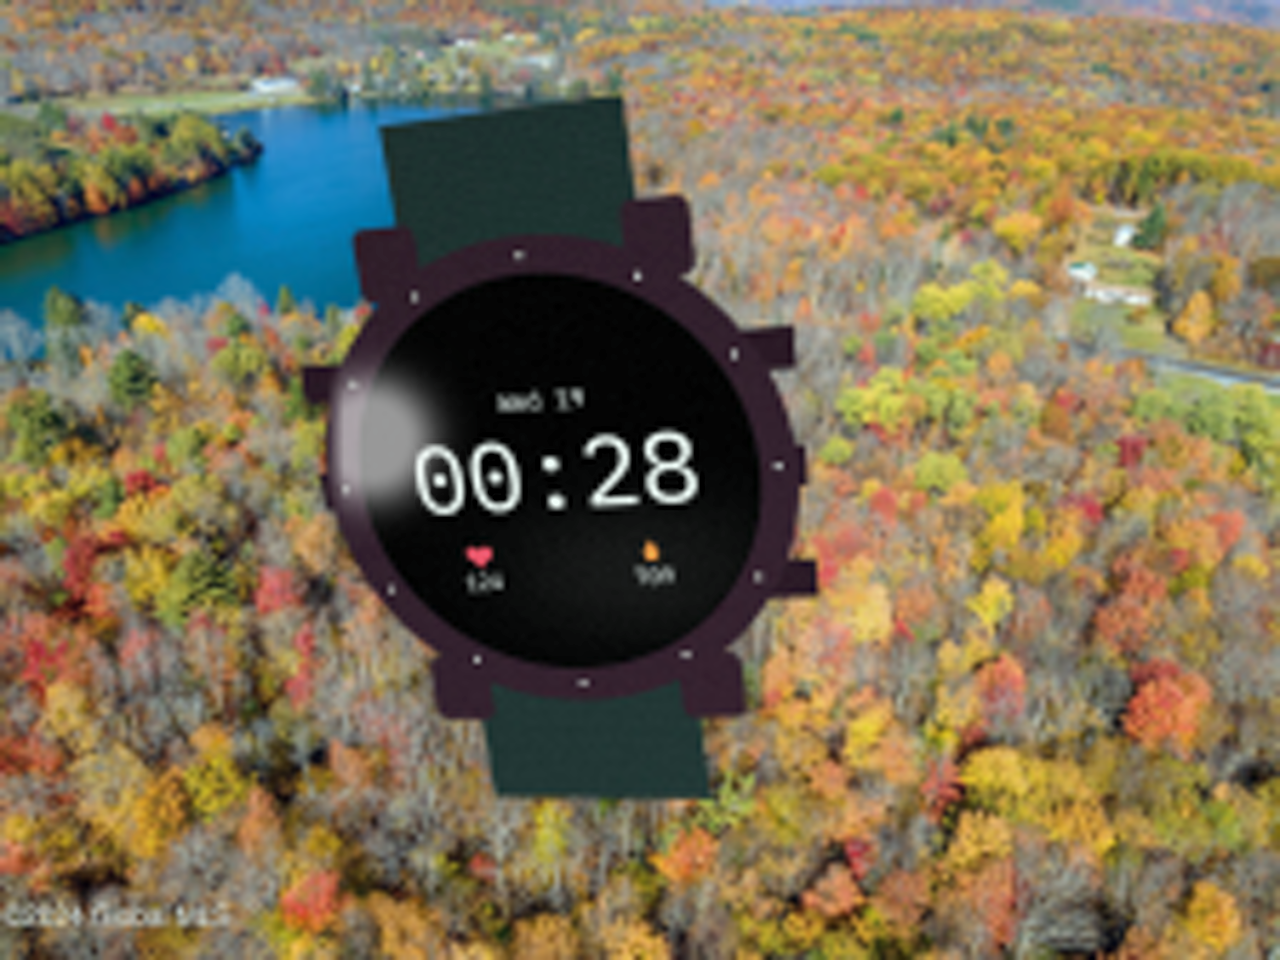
h=0 m=28
